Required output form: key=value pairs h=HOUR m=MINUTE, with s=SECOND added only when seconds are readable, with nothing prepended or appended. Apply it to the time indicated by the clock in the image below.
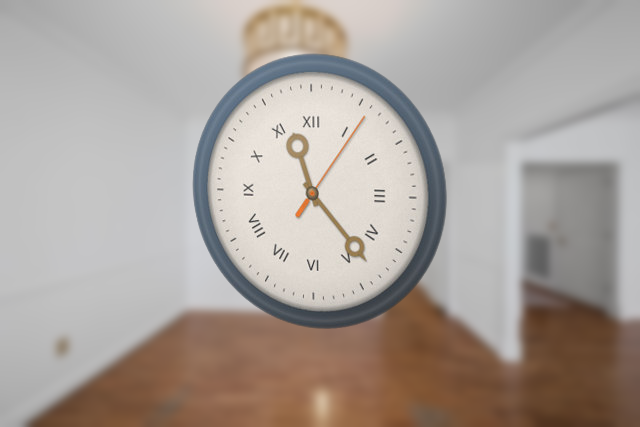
h=11 m=23 s=6
